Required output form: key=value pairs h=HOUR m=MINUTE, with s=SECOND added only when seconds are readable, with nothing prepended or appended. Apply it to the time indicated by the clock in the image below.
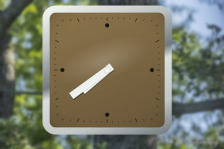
h=7 m=39
